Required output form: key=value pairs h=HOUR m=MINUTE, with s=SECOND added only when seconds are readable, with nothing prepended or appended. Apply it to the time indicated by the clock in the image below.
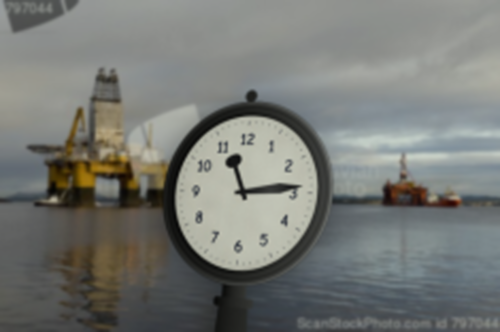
h=11 m=14
